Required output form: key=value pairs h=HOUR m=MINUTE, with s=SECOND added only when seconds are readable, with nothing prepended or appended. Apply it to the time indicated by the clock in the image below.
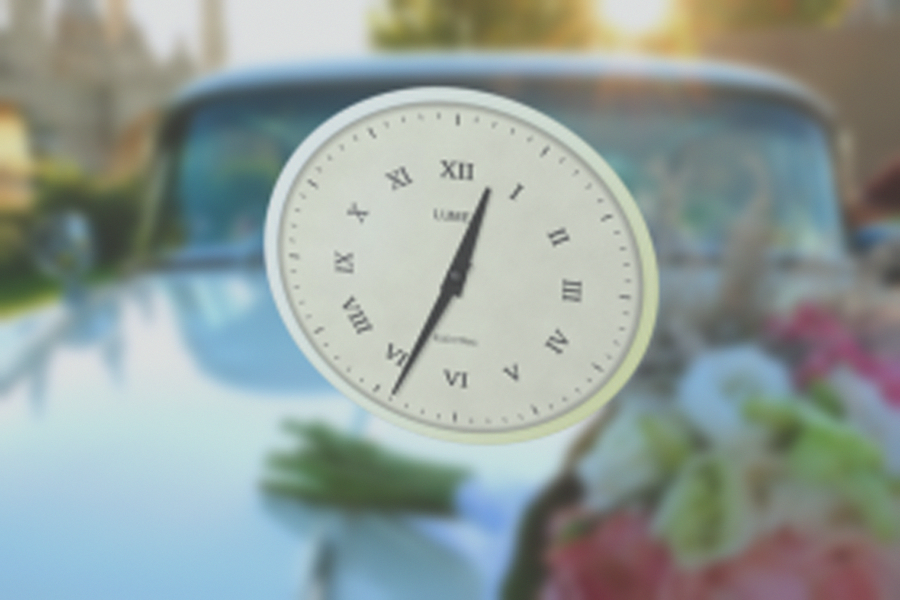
h=12 m=34
